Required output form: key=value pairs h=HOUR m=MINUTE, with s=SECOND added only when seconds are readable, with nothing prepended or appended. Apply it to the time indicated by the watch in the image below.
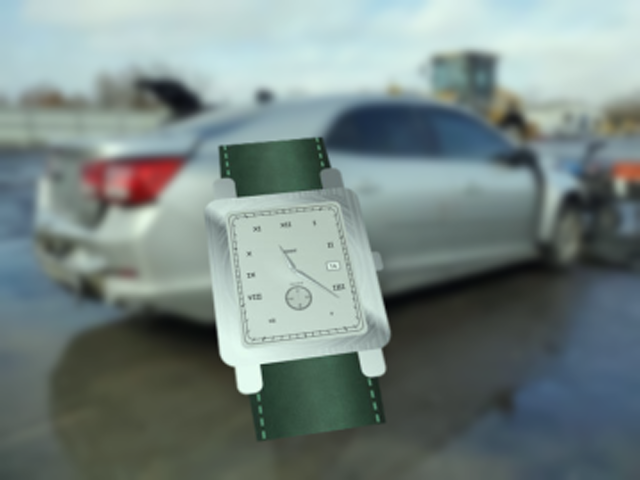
h=11 m=22
